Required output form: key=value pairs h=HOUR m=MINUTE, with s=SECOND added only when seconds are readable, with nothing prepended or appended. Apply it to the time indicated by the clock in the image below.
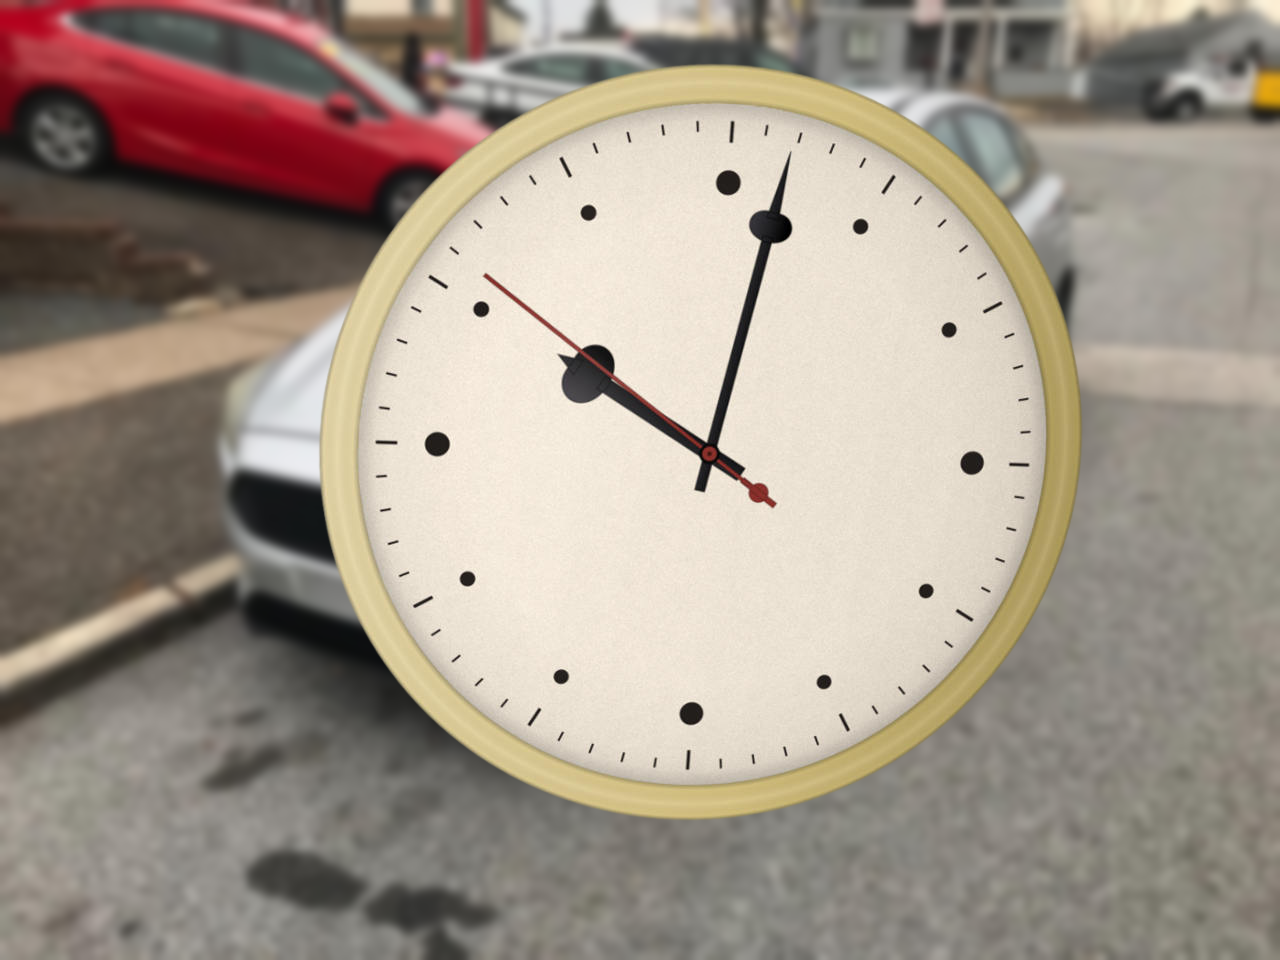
h=10 m=1 s=51
